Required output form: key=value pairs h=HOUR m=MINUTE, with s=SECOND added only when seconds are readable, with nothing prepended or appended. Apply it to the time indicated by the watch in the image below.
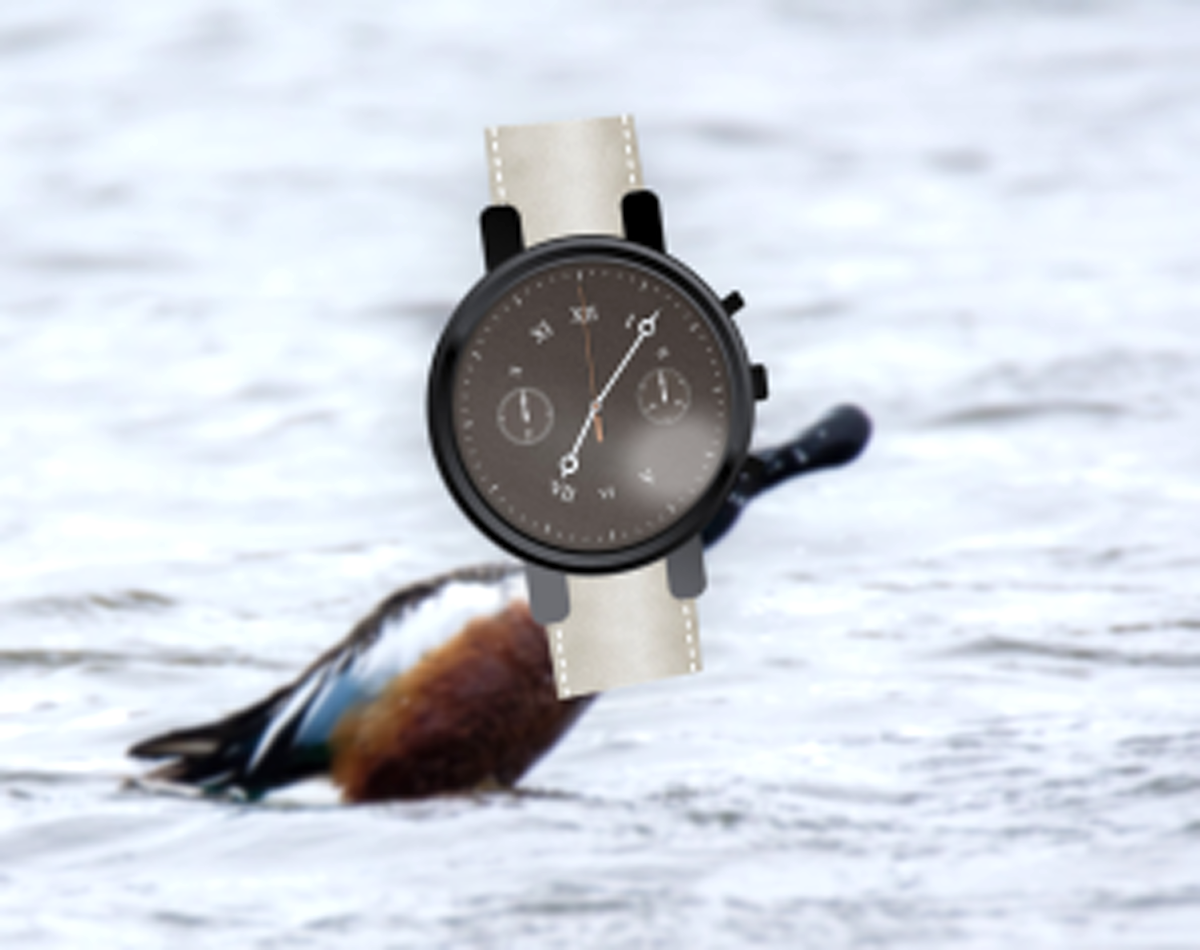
h=7 m=7
